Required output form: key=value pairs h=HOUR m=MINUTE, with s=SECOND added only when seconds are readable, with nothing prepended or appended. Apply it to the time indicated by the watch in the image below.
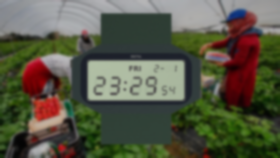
h=23 m=29
